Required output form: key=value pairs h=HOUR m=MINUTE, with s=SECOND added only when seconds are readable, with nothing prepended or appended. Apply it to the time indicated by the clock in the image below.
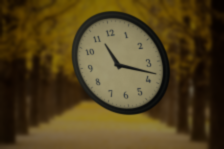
h=11 m=18
